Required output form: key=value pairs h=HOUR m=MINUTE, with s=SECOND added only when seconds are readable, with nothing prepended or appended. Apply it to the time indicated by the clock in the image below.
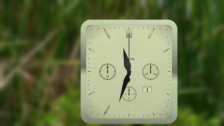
h=11 m=33
